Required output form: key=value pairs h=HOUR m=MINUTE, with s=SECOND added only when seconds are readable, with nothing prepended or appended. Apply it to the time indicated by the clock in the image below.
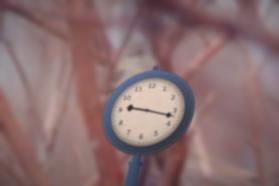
h=9 m=17
